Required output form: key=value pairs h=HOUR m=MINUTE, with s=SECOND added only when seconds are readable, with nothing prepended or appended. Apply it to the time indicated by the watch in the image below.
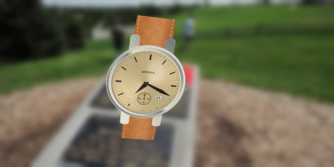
h=7 m=19
